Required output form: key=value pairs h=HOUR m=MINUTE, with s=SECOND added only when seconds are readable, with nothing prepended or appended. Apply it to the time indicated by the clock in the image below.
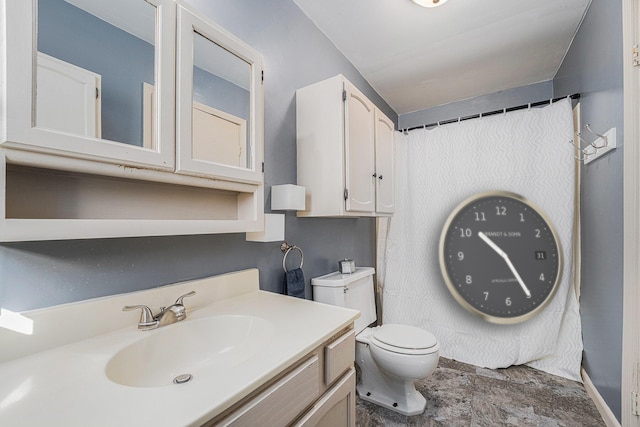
h=10 m=25
